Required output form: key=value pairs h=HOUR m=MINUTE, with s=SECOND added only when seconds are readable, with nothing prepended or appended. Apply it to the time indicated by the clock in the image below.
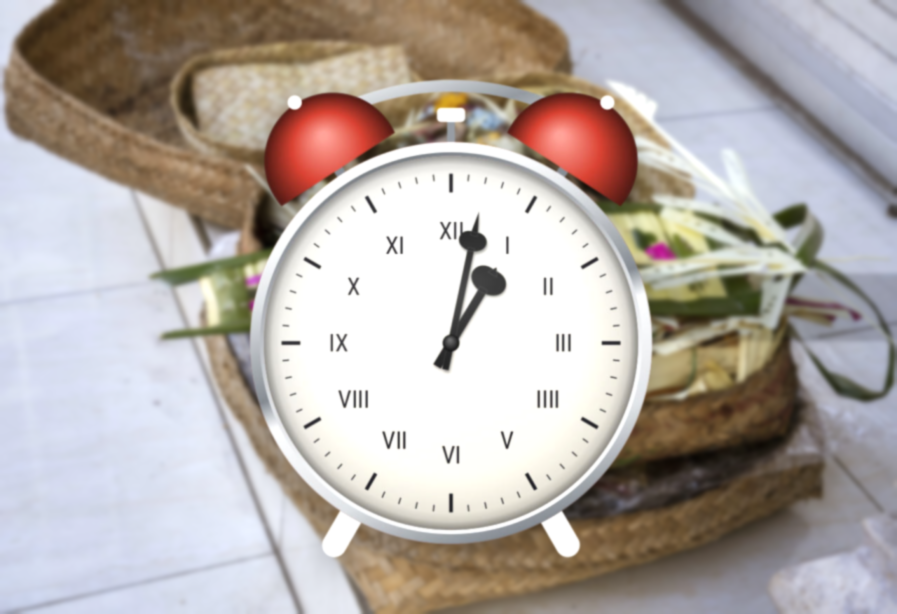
h=1 m=2
